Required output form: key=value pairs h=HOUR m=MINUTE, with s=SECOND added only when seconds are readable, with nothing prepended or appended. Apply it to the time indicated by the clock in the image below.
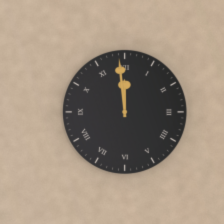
h=11 m=59
